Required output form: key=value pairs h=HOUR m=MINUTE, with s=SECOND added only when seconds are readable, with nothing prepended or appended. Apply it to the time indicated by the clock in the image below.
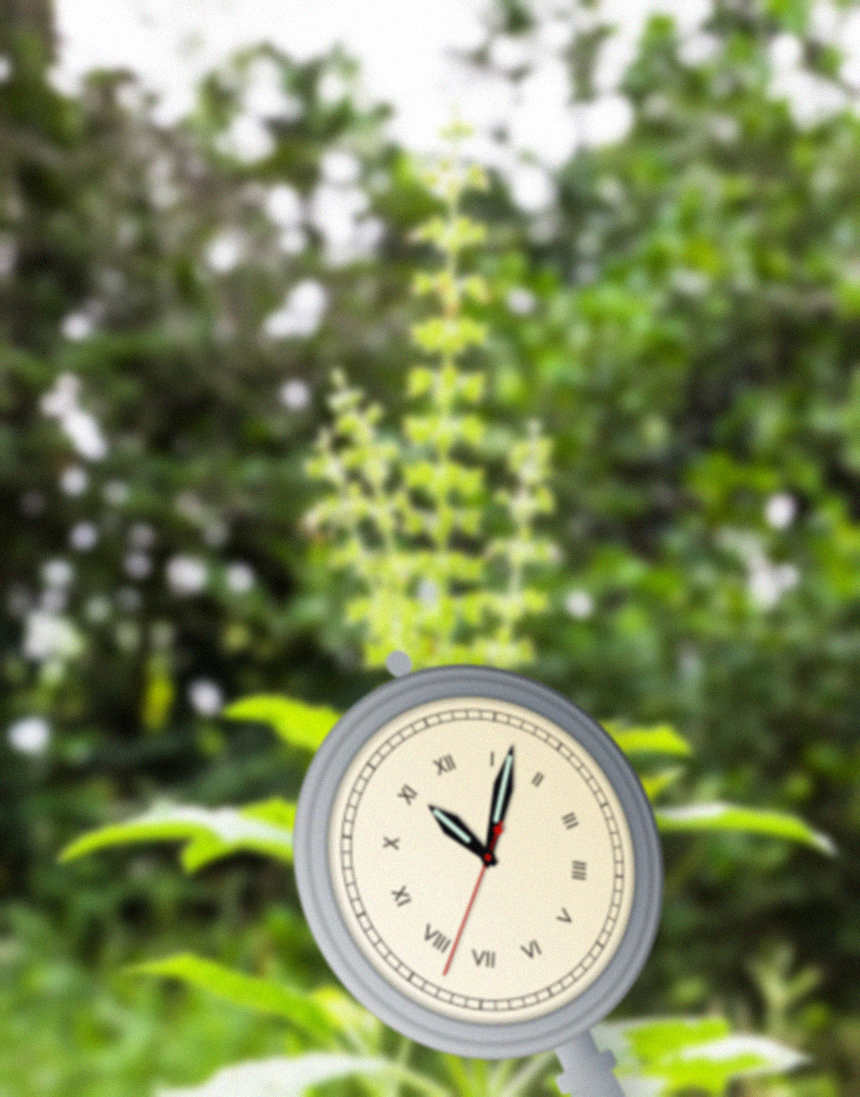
h=11 m=6 s=38
